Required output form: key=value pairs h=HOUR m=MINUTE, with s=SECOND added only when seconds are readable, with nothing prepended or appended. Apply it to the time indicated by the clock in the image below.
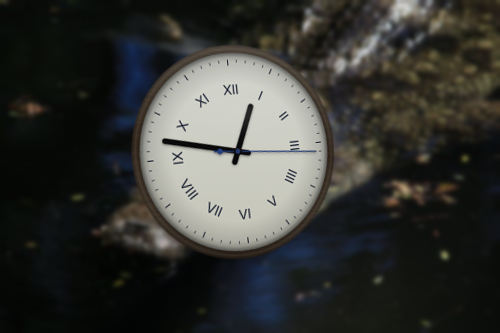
h=12 m=47 s=16
